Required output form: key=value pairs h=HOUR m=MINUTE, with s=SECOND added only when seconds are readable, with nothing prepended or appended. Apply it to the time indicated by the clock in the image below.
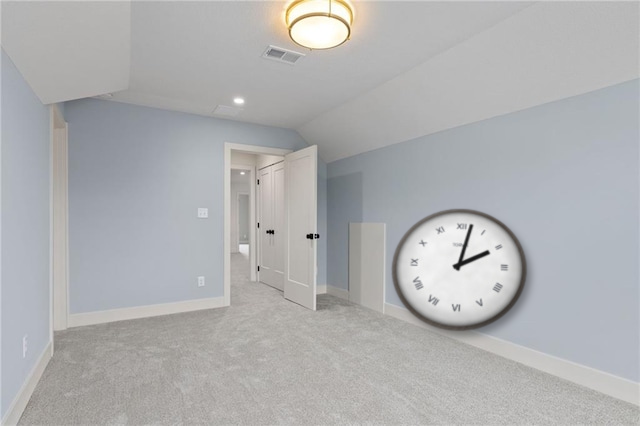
h=2 m=2
